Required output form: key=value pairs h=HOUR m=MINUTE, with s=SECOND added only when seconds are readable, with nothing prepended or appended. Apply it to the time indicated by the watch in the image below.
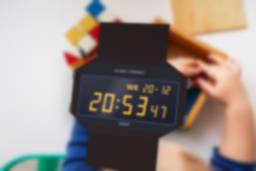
h=20 m=53 s=47
